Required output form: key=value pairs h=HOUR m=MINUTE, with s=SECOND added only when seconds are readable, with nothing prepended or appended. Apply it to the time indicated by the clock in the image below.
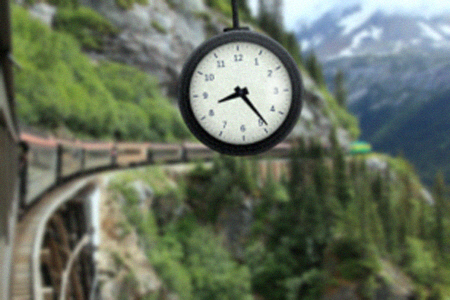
h=8 m=24
